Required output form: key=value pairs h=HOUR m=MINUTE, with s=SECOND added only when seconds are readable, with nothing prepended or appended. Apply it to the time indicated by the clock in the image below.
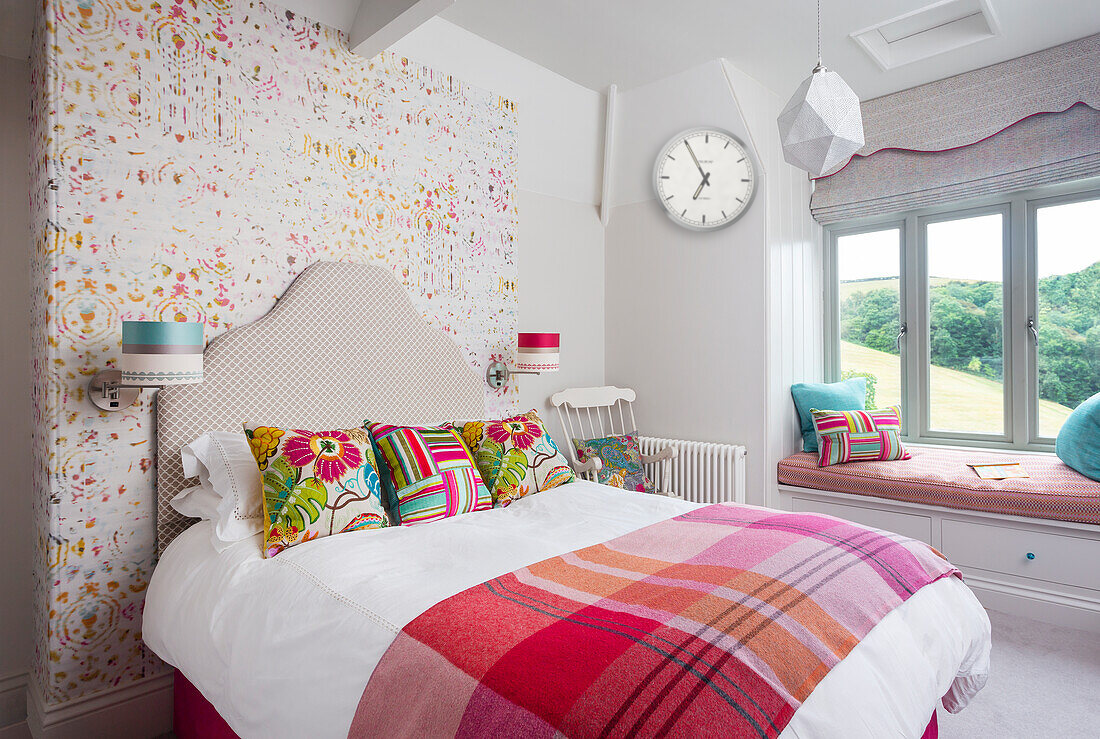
h=6 m=55
